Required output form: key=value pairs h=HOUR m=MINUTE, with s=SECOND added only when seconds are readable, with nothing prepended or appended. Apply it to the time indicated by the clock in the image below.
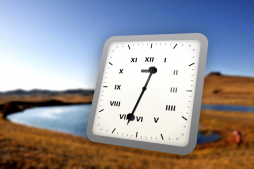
h=12 m=33
